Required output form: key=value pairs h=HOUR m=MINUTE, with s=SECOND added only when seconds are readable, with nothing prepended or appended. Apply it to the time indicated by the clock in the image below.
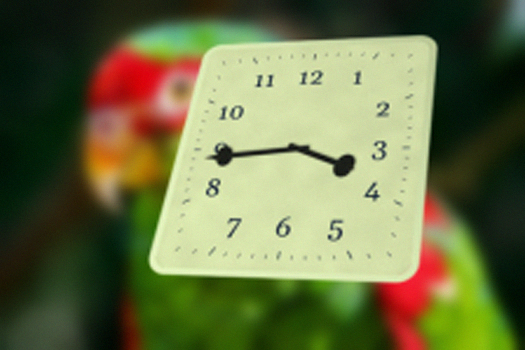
h=3 m=44
